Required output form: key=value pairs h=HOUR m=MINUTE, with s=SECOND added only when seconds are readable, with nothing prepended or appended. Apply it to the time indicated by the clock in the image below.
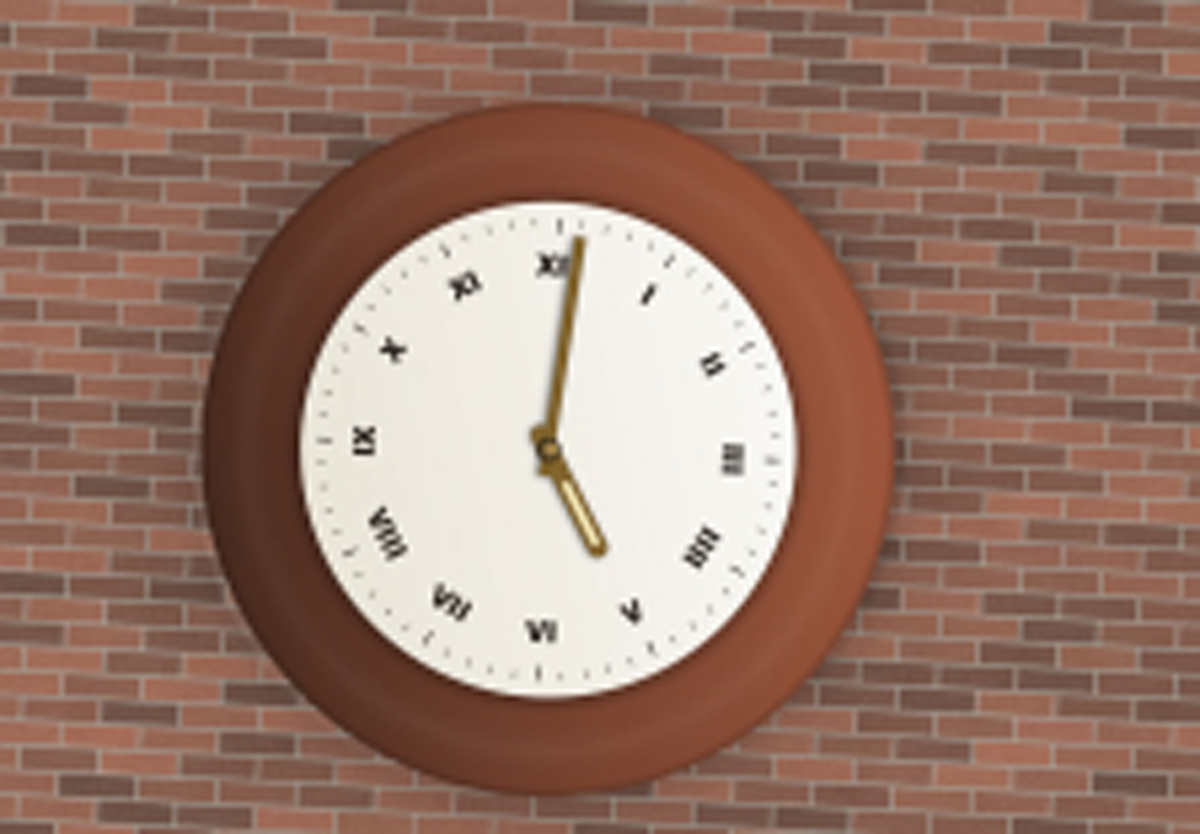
h=5 m=1
